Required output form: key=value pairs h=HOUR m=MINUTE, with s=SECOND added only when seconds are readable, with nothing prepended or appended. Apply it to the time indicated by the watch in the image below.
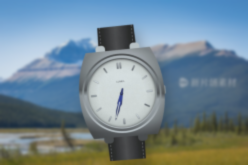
h=6 m=33
